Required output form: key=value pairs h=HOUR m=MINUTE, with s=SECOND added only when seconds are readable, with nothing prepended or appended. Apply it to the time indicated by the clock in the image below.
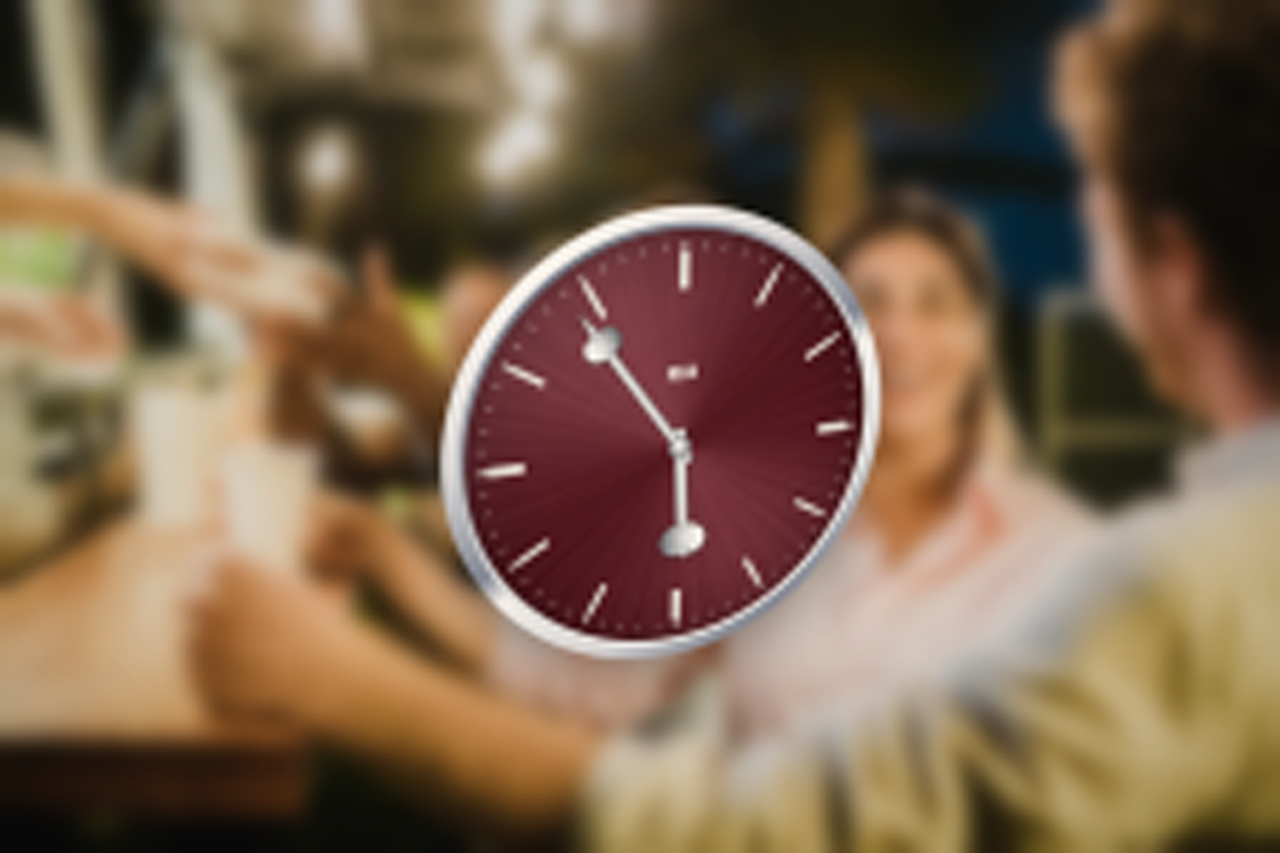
h=5 m=54
